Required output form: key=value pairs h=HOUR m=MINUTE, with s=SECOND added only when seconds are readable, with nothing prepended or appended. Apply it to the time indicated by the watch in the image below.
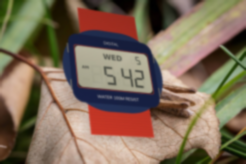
h=5 m=42
